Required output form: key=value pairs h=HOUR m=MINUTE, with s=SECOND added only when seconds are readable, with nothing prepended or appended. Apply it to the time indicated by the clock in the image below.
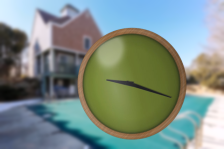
h=9 m=18
